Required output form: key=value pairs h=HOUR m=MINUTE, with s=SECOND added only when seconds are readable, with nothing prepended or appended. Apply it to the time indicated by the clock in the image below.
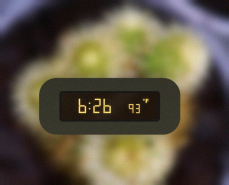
h=6 m=26
